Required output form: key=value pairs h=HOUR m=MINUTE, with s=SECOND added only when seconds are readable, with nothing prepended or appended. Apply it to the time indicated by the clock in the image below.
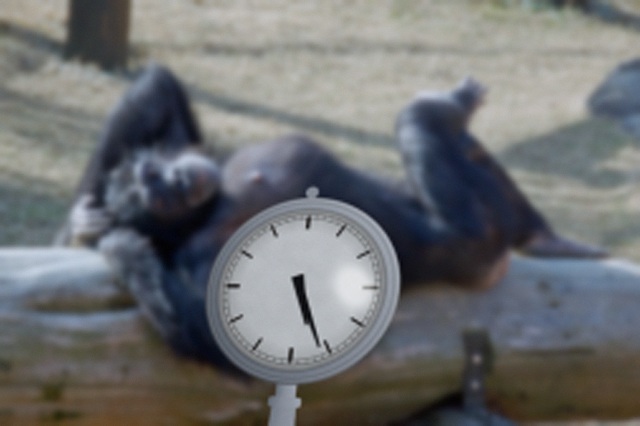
h=5 m=26
